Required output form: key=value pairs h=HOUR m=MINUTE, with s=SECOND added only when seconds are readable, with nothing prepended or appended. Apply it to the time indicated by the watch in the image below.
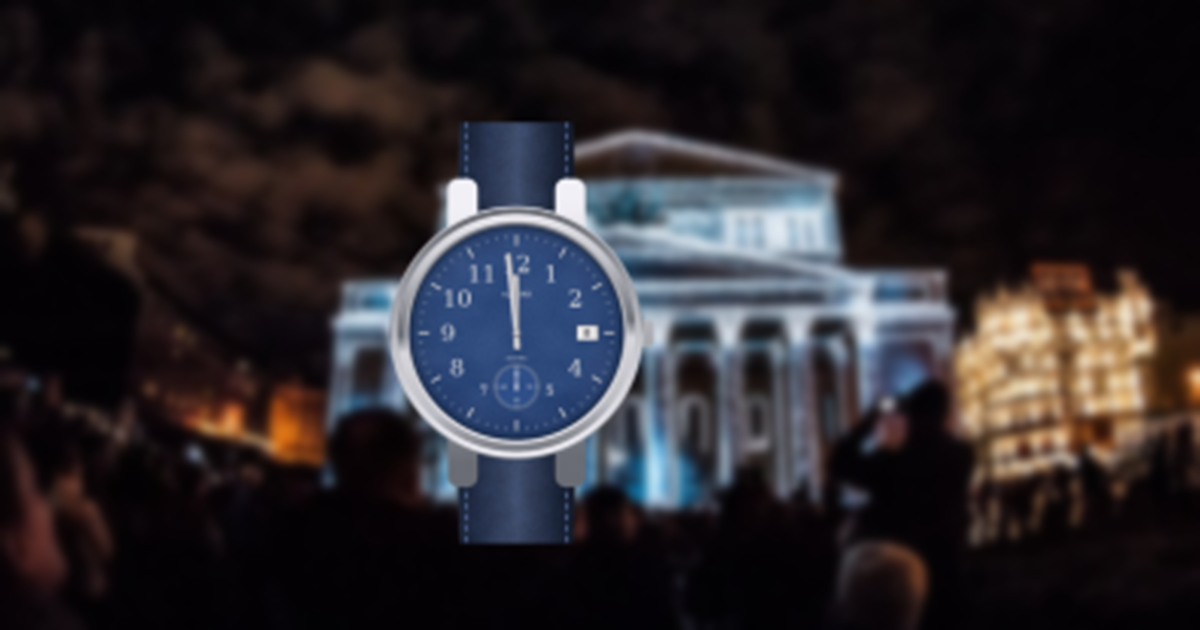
h=11 m=59
